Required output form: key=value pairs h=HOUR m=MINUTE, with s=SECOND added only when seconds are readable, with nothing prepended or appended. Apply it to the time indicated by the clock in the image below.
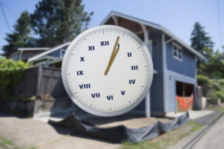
h=1 m=4
